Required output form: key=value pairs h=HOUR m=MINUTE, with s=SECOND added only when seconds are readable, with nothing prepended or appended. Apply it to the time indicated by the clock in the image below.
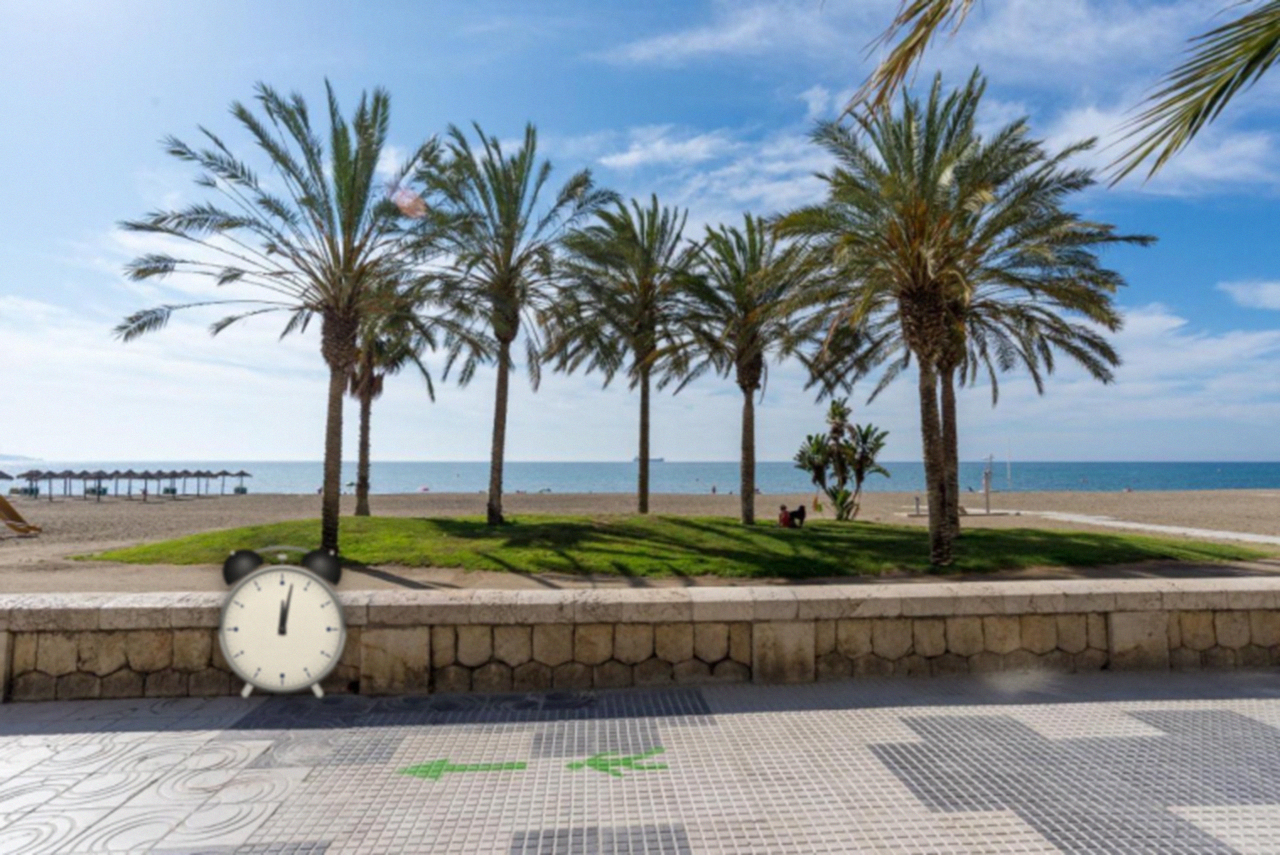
h=12 m=2
